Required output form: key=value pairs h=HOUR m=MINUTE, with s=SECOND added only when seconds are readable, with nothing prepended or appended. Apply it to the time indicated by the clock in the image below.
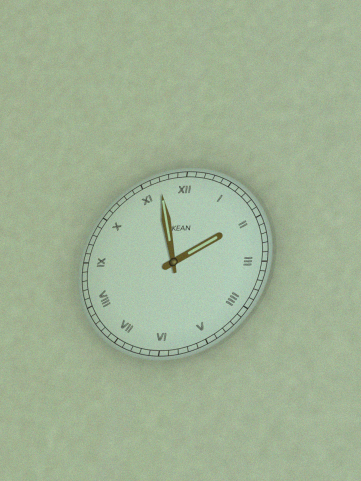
h=1 m=57
